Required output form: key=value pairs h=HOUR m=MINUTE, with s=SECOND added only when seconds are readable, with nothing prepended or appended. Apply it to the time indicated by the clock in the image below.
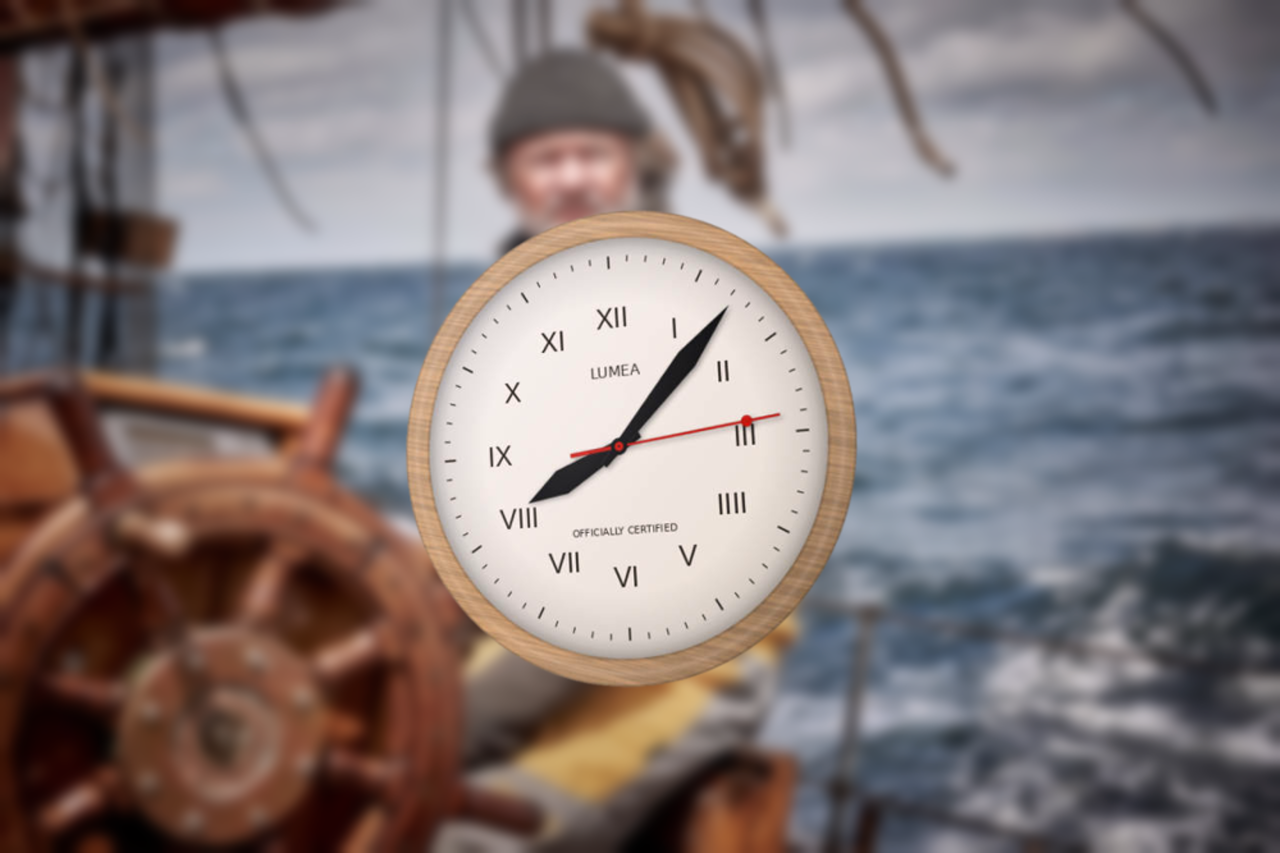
h=8 m=7 s=14
